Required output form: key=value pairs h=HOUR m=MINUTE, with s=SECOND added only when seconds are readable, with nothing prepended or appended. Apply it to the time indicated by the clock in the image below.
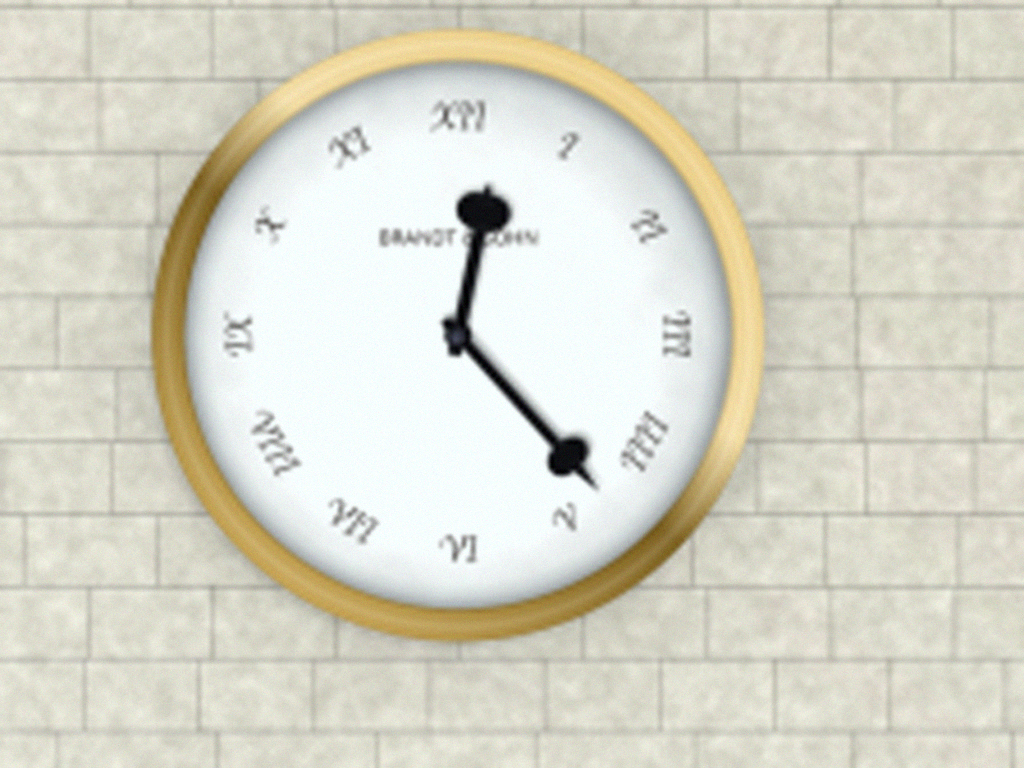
h=12 m=23
